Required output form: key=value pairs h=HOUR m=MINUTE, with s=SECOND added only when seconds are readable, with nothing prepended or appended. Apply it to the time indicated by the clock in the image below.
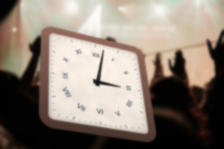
h=3 m=2
